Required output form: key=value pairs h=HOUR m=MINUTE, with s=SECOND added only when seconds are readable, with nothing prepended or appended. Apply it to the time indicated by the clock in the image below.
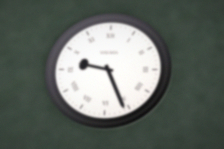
h=9 m=26
